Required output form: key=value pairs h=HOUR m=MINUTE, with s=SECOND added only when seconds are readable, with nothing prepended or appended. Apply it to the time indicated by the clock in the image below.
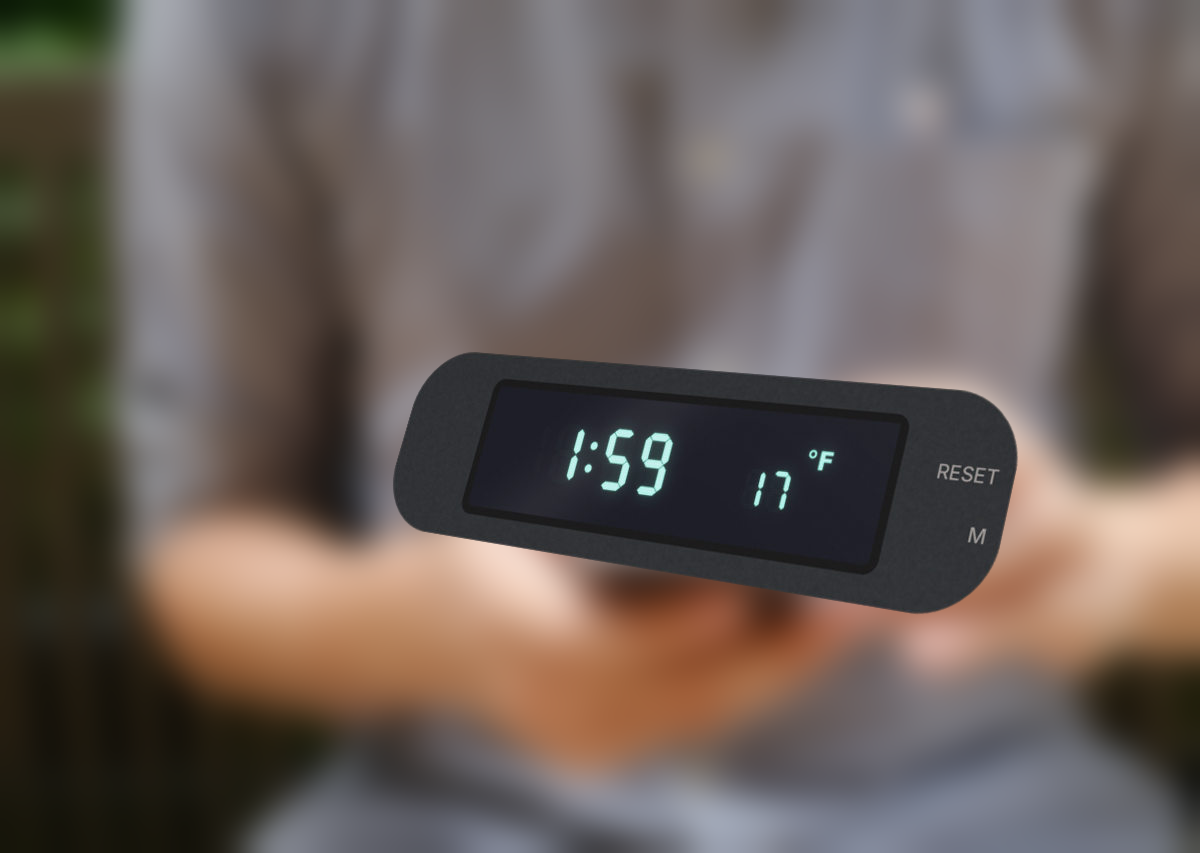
h=1 m=59
